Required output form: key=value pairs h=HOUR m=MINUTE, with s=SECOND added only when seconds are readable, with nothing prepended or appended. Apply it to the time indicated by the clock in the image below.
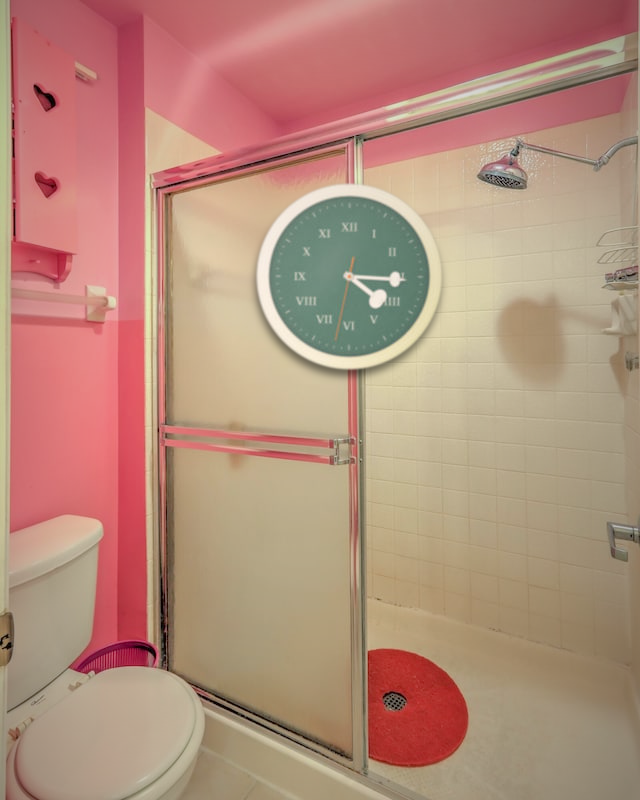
h=4 m=15 s=32
